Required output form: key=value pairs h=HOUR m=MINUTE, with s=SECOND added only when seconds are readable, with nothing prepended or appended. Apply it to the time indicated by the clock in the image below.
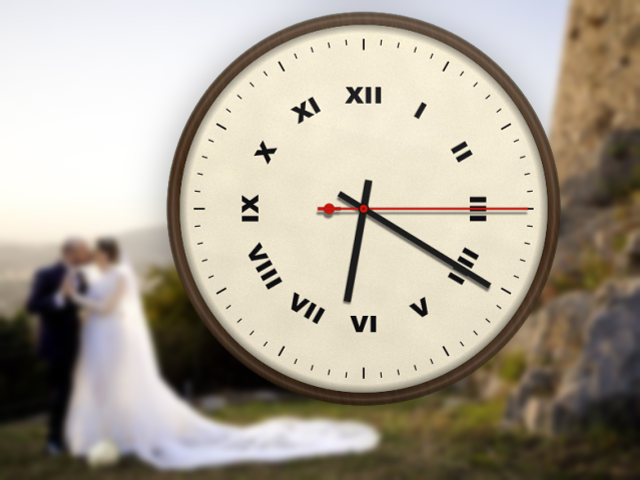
h=6 m=20 s=15
